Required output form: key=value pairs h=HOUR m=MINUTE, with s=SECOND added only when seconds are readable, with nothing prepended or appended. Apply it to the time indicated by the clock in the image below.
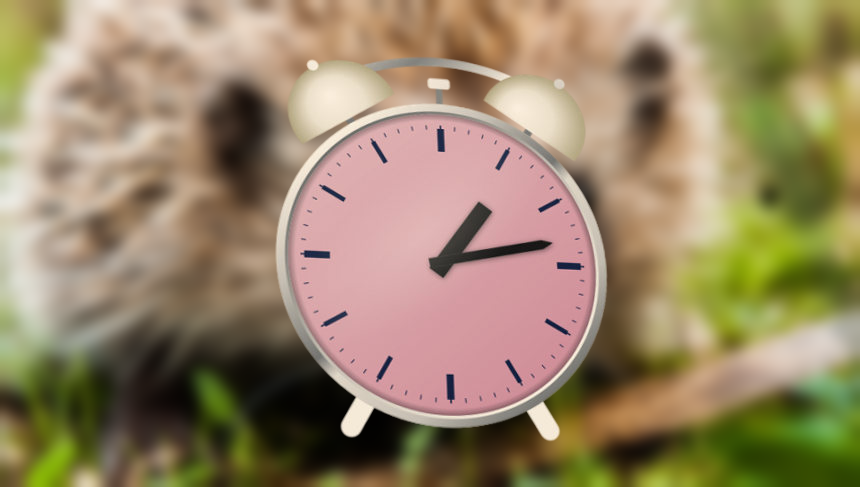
h=1 m=13
